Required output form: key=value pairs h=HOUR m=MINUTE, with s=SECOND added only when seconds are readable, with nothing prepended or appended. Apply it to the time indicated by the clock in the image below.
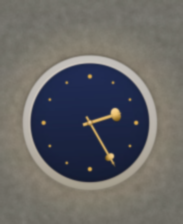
h=2 m=25
